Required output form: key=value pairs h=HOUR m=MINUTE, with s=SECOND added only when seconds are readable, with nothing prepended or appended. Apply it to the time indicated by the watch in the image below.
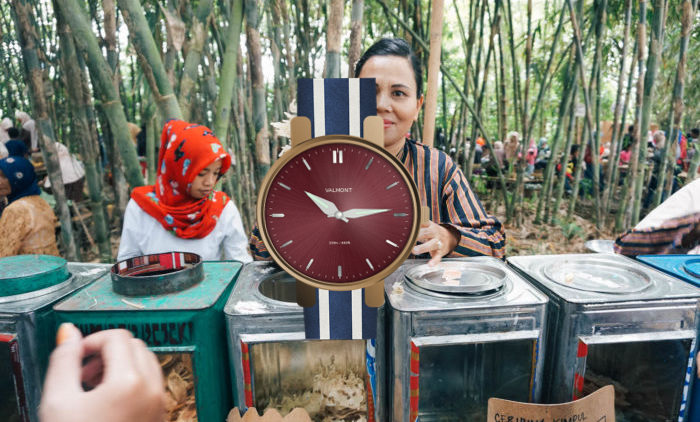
h=10 m=14
